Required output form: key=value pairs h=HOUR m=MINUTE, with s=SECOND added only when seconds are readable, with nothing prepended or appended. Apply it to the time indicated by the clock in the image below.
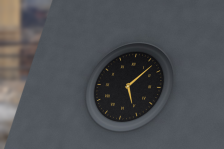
h=5 m=7
